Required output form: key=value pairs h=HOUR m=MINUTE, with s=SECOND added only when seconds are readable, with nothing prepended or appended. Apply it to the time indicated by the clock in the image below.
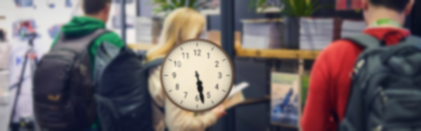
h=5 m=28
